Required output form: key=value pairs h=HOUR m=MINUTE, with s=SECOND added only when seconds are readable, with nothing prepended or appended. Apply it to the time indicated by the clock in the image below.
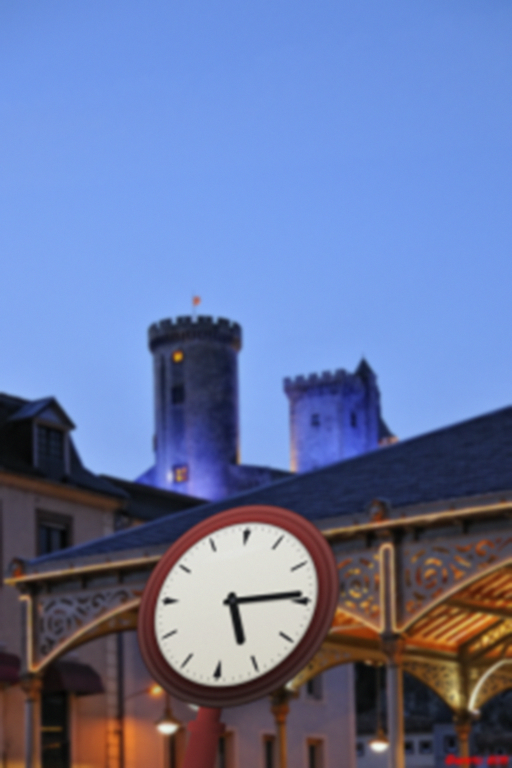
h=5 m=14
